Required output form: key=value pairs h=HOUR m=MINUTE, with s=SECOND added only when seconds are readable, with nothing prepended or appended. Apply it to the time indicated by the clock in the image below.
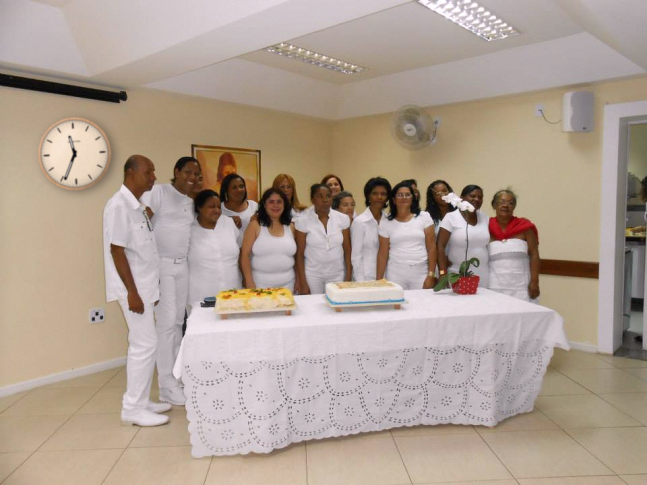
h=11 m=34
